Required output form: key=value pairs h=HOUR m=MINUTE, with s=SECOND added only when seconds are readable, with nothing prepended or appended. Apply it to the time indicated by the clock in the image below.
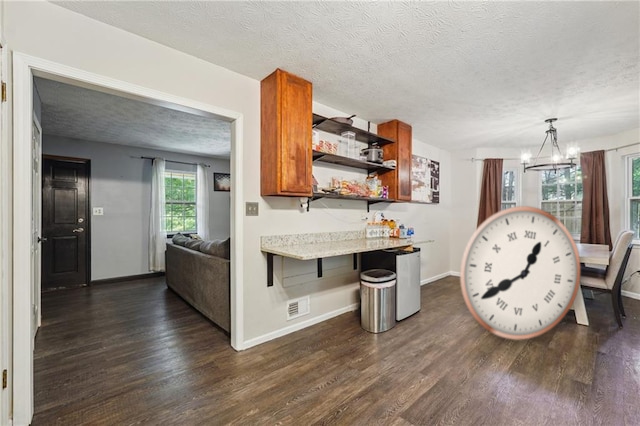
h=12 m=39
